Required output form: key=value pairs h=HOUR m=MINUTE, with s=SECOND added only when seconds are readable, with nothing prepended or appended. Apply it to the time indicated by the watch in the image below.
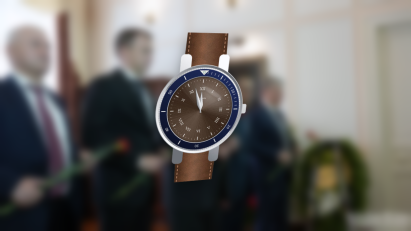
h=11 m=57
